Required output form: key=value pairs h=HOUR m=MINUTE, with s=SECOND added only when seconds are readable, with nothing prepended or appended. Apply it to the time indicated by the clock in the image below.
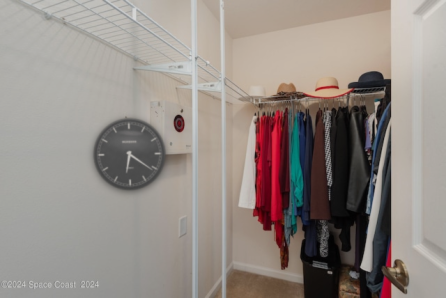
h=6 m=21
